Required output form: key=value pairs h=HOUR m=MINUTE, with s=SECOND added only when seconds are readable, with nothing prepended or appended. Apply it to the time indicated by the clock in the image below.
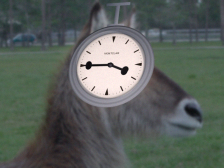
h=3 m=45
